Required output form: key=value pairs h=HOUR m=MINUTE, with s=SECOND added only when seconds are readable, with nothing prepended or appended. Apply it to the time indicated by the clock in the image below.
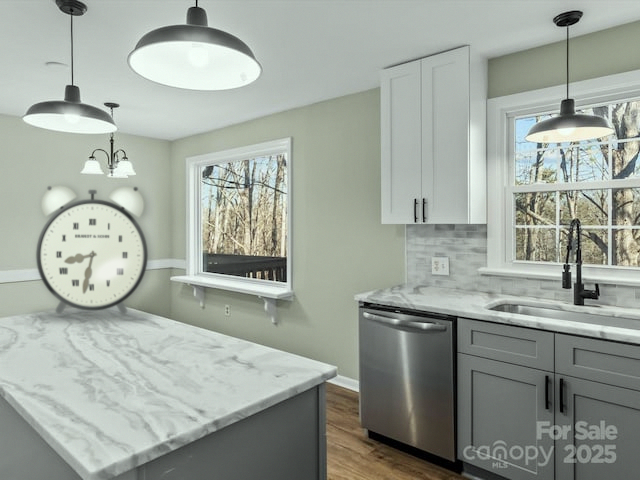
h=8 m=32
